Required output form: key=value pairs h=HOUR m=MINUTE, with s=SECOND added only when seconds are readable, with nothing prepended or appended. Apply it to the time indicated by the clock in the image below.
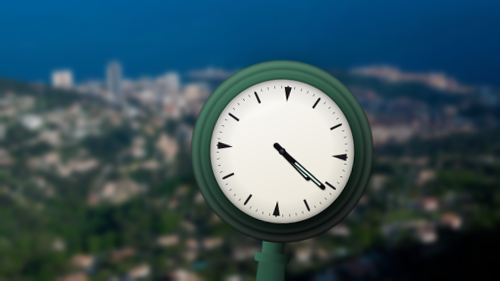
h=4 m=21
